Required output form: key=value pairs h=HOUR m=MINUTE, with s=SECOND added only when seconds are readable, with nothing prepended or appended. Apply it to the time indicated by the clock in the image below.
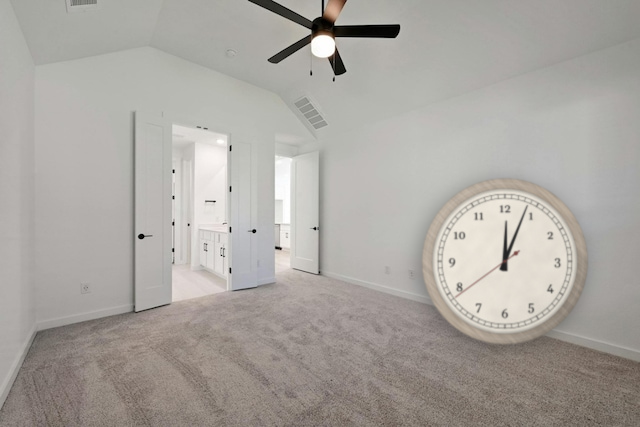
h=12 m=3 s=39
